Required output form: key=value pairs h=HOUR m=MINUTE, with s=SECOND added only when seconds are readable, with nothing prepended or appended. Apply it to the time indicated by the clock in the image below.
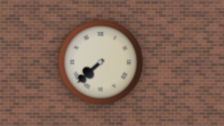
h=7 m=38
